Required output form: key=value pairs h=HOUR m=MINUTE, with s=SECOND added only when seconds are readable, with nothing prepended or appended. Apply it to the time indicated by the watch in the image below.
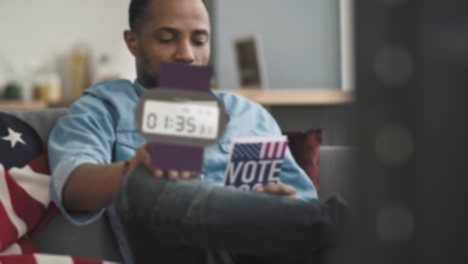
h=1 m=35
